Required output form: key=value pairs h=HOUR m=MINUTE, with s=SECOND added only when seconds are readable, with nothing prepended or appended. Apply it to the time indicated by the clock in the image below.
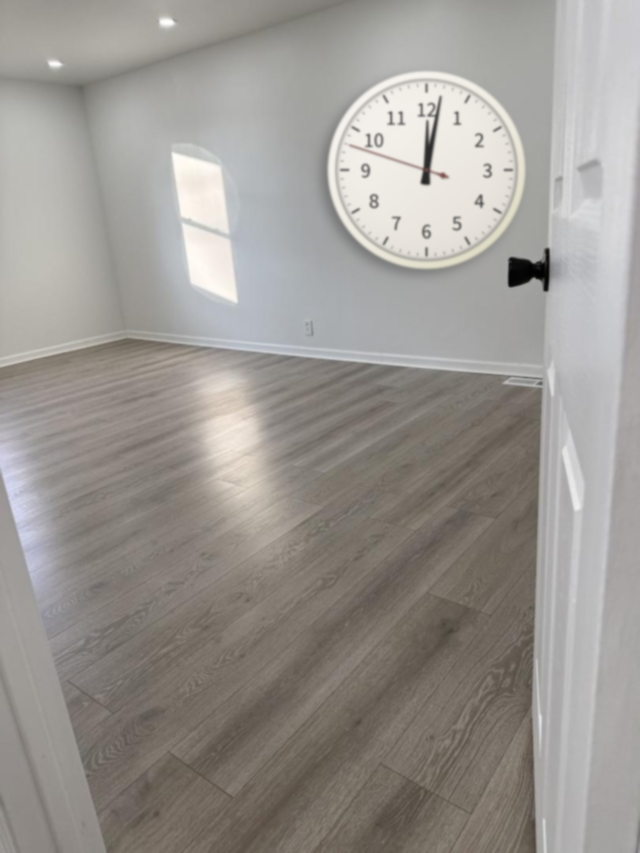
h=12 m=1 s=48
